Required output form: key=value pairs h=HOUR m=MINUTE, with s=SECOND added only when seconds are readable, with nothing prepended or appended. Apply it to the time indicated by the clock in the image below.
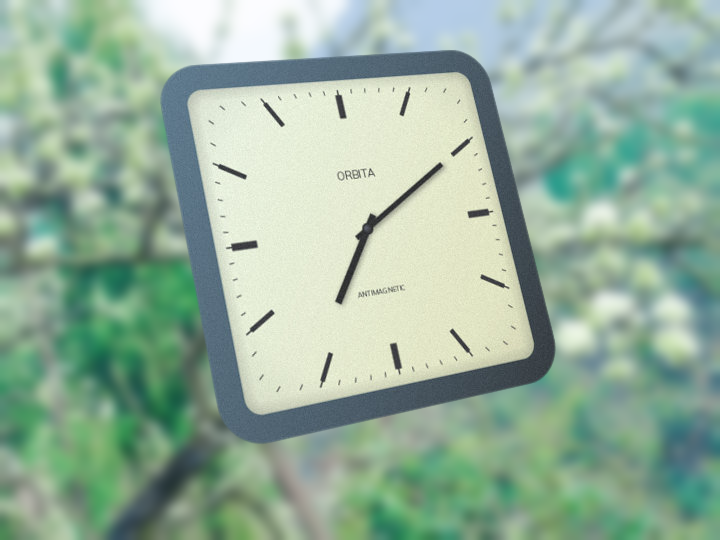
h=7 m=10
